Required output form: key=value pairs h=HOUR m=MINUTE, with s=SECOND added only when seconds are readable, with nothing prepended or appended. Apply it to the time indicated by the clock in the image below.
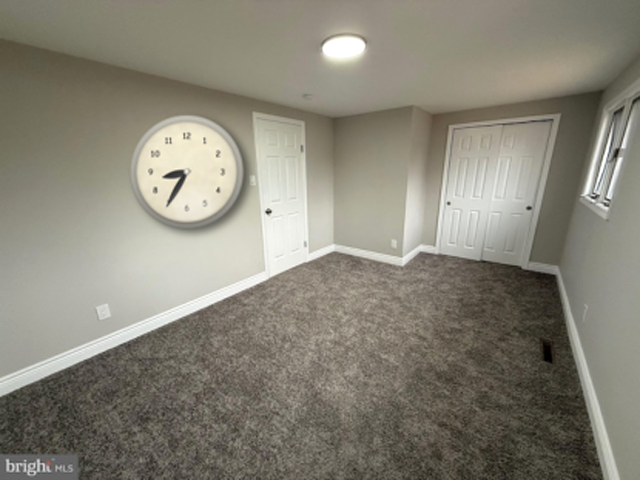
h=8 m=35
